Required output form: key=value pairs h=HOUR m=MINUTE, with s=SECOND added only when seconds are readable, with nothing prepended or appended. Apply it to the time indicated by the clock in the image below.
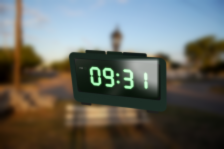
h=9 m=31
